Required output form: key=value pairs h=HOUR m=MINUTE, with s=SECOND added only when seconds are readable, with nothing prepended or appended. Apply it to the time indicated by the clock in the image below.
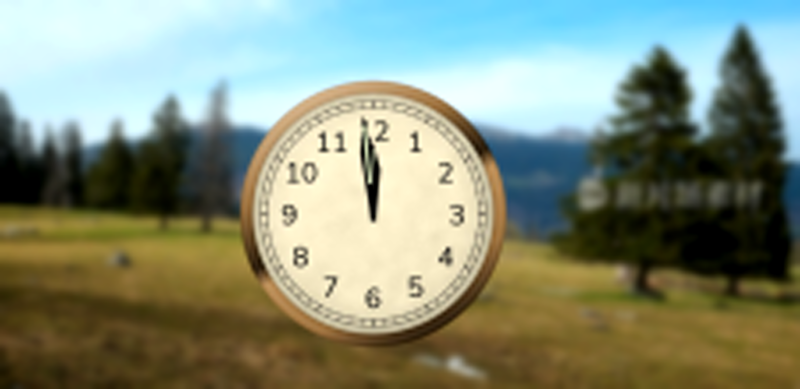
h=11 m=59
